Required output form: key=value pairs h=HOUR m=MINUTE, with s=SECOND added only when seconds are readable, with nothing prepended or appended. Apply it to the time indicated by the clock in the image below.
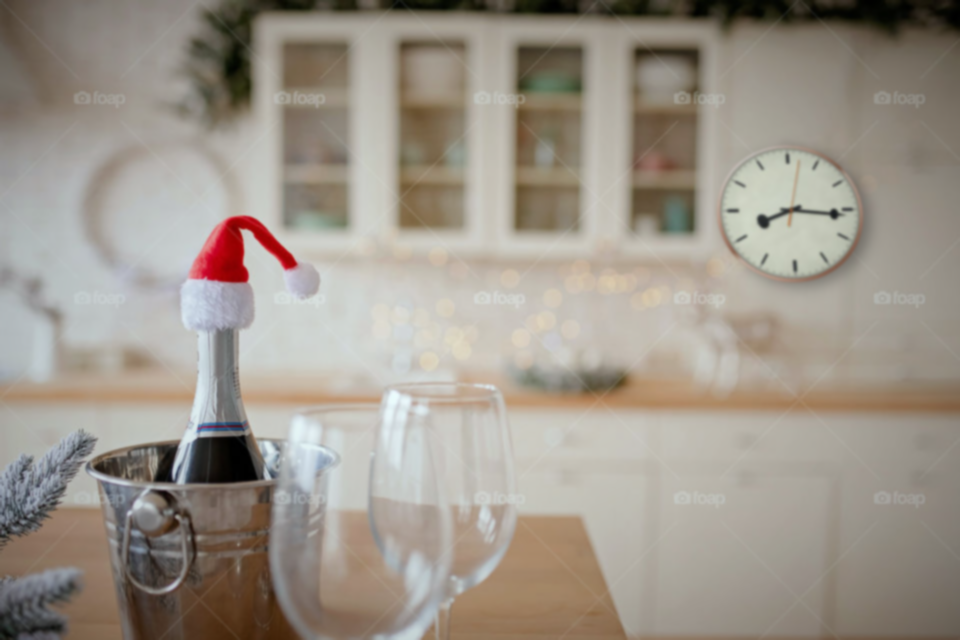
h=8 m=16 s=2
